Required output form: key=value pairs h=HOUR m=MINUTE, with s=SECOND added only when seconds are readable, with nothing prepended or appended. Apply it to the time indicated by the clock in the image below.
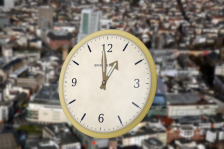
h=12 m=59
